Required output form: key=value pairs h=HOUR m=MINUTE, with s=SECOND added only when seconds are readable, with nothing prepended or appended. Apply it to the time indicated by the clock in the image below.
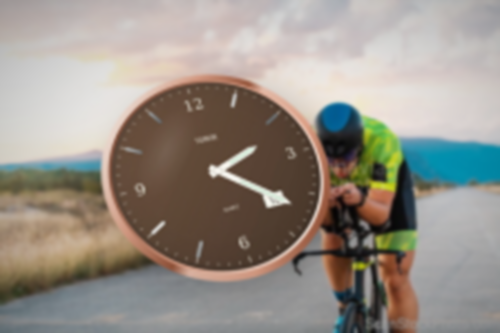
h=2 m=22
